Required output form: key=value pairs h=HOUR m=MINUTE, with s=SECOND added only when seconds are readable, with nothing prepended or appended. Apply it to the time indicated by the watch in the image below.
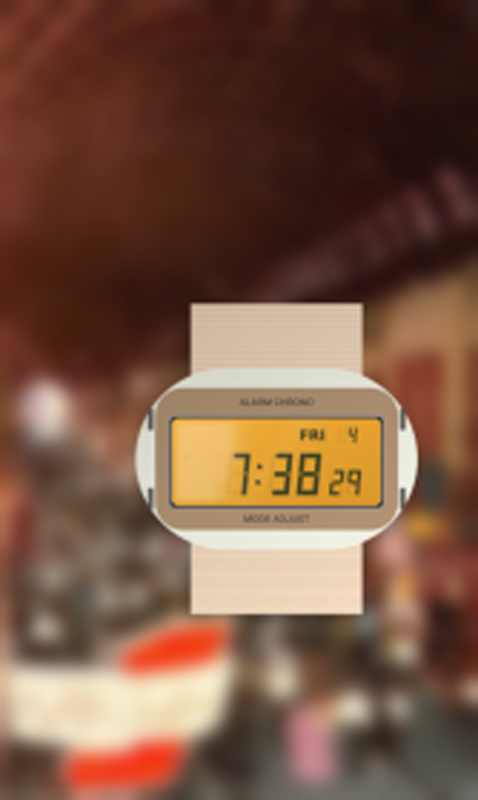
h=7 m=38 s=29
